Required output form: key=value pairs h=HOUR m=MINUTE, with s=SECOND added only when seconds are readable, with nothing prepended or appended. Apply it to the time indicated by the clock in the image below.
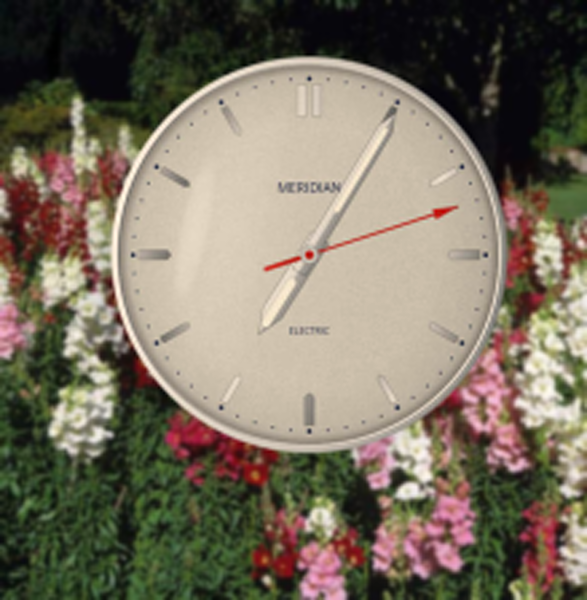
h=7 m=5 s=12
